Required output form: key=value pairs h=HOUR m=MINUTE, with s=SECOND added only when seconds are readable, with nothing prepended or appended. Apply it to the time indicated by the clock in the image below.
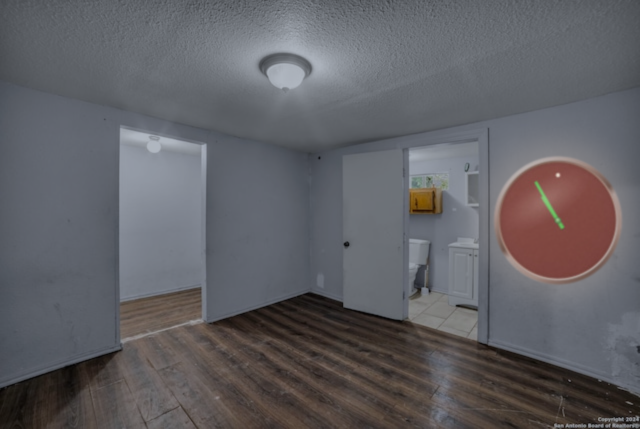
h=10 m=55
